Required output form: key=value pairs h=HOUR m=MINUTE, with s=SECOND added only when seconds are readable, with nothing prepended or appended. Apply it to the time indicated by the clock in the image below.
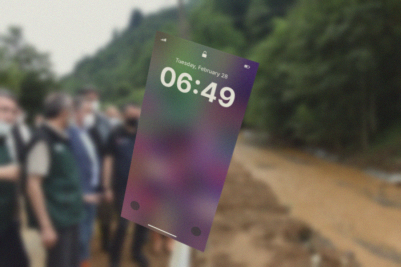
h=6 m=49
